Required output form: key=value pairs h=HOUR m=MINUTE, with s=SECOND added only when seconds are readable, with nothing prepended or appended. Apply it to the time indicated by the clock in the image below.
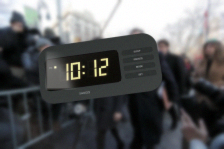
h=10 m=12
